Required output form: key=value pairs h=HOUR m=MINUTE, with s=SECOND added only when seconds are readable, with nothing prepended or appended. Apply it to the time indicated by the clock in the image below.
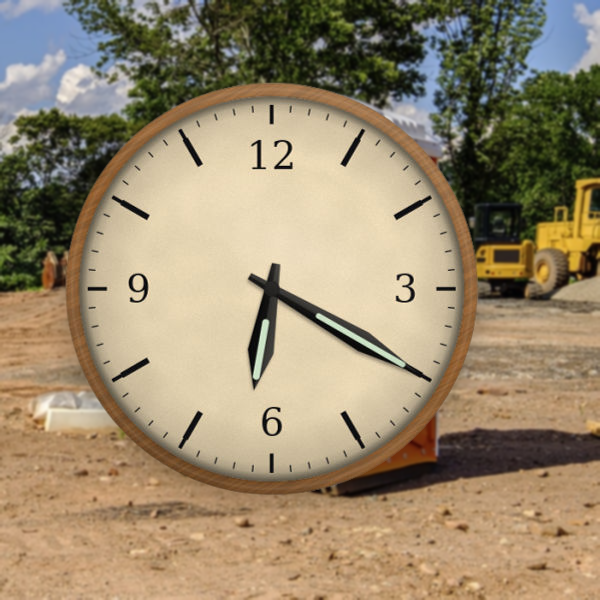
h=6 m=20
